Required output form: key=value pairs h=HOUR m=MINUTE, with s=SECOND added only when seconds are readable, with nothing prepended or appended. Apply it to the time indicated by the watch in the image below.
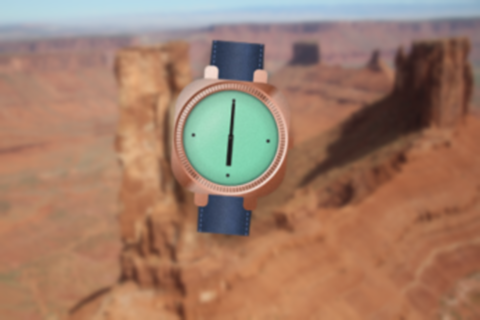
h=6 m=0
